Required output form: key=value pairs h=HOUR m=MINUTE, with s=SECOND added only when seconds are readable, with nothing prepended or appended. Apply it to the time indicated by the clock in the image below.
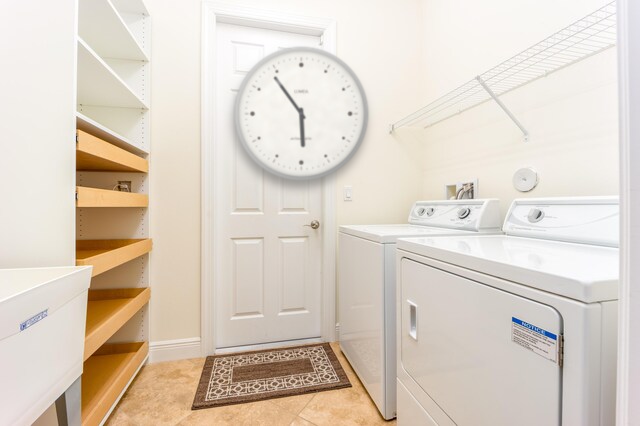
h=5 m=54
